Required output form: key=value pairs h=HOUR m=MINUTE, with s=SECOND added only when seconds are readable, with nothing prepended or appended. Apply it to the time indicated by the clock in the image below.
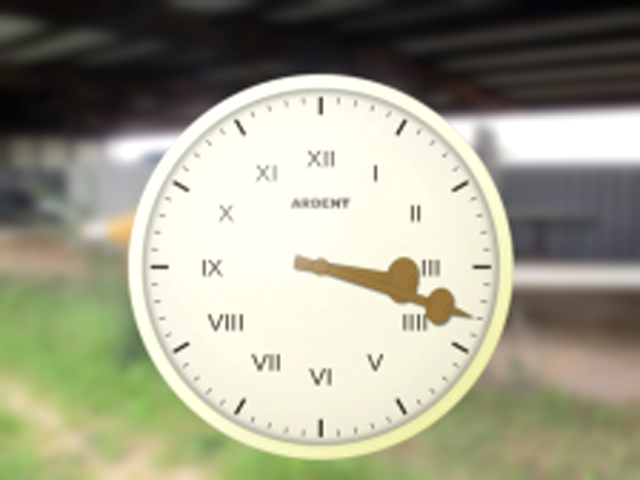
h=3 m=18
